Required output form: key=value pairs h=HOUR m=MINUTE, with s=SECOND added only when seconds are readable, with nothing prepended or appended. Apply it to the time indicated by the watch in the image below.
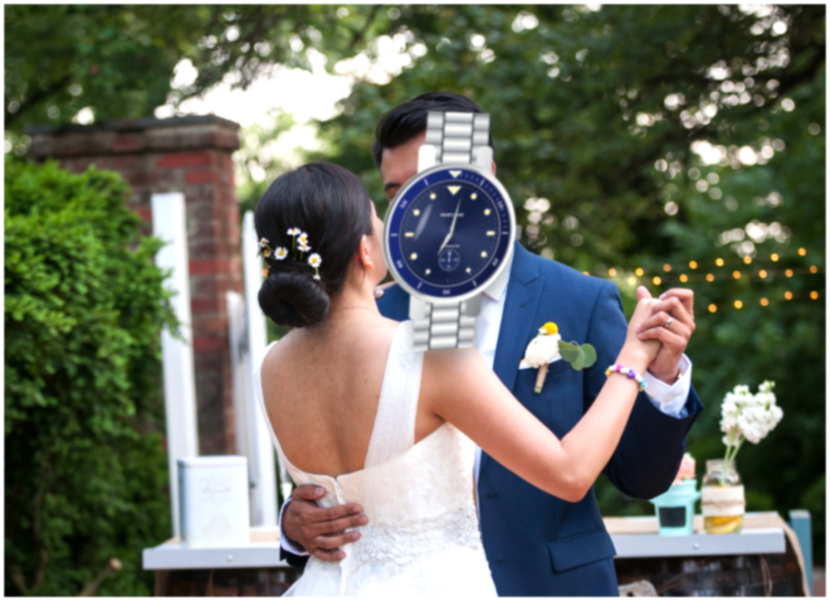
h=7 m=2
